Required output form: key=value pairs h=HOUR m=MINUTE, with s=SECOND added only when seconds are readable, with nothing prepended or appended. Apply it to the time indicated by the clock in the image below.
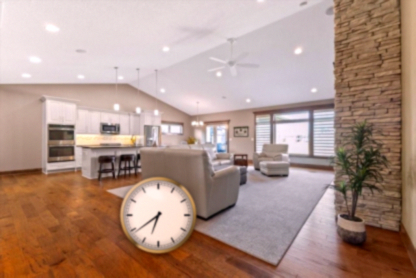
h=6 m=39
